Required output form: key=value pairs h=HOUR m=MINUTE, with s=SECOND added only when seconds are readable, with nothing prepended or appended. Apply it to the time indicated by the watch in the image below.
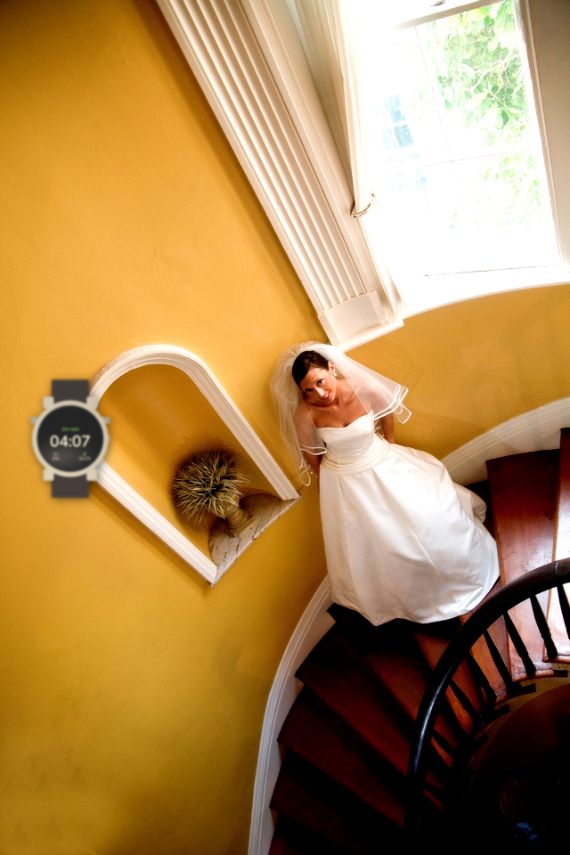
h=4 m=7
